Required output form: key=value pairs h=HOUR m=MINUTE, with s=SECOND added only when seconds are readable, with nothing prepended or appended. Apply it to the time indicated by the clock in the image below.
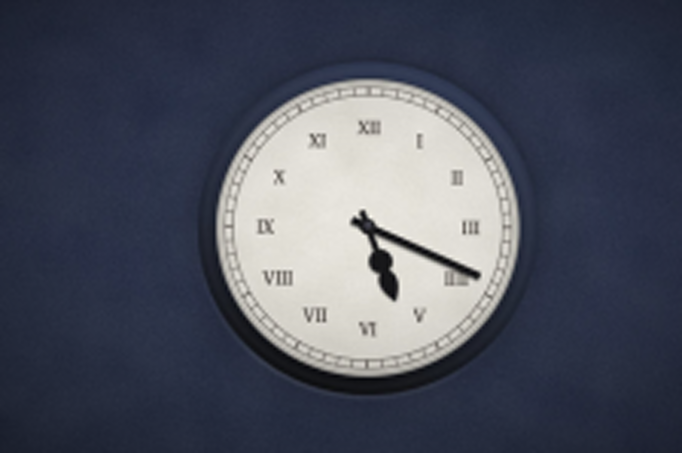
h=5 m=19
